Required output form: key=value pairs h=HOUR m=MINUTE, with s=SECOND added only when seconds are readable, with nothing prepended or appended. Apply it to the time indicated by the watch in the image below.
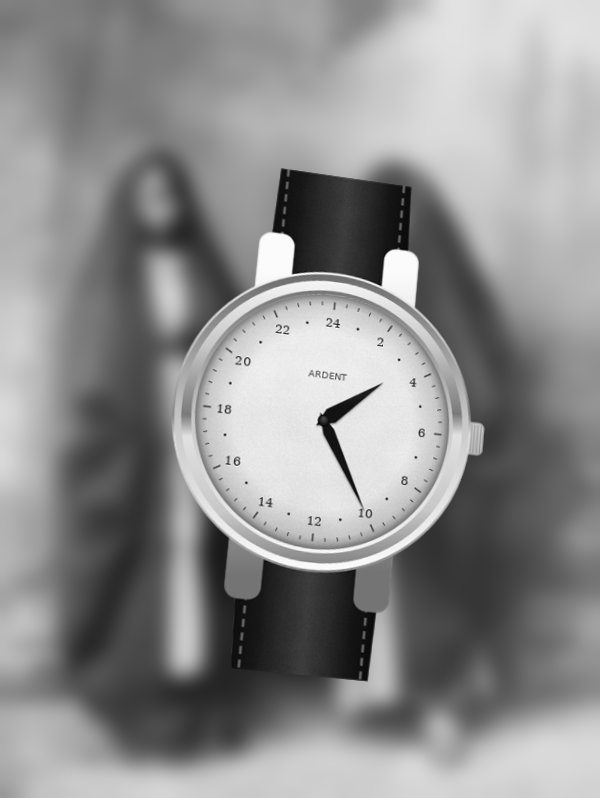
h=3 m=25
